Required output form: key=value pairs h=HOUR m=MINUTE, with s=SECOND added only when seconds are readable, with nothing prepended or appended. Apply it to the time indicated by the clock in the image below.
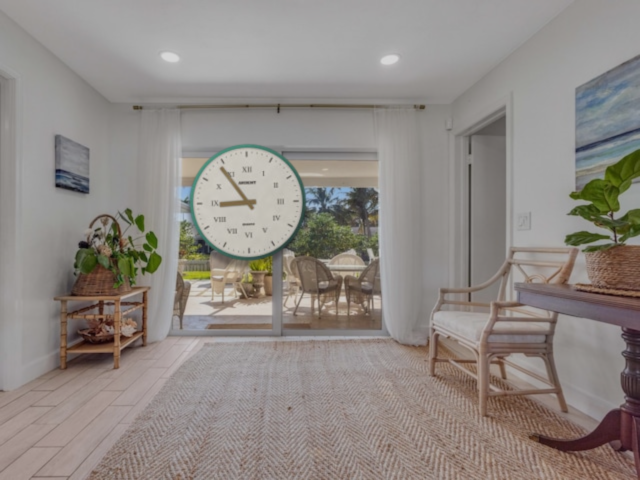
h=8 m=54
